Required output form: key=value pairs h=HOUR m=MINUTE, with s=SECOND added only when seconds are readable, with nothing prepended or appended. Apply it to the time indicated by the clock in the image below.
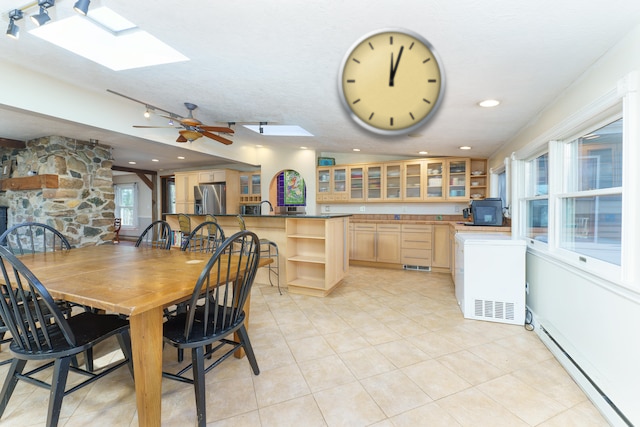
h=12 m=3
